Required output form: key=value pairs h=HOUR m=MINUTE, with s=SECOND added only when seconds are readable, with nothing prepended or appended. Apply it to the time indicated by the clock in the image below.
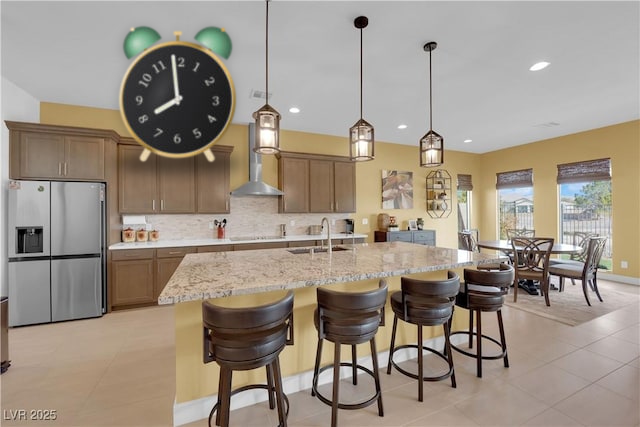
h=7 m=59
